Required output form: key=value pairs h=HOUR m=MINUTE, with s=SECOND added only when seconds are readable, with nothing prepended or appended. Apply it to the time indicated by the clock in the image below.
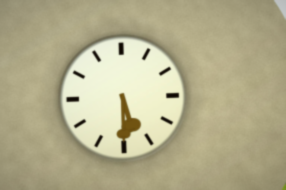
h=5 m=30
